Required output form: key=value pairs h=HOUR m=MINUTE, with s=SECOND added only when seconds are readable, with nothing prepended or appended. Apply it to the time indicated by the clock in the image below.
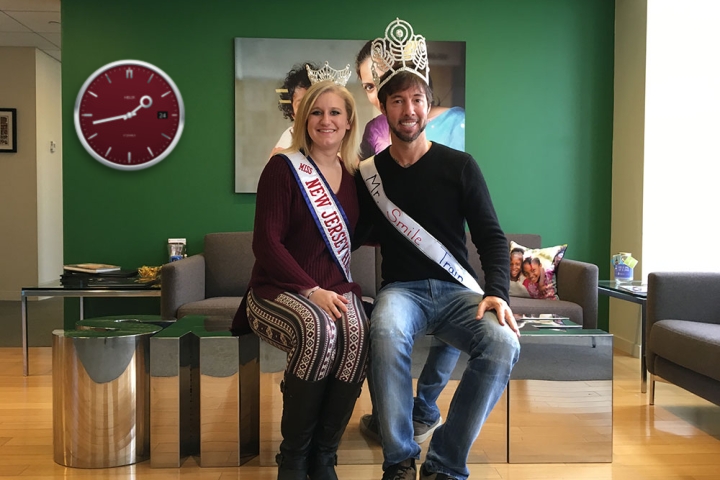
h=1 m=43
